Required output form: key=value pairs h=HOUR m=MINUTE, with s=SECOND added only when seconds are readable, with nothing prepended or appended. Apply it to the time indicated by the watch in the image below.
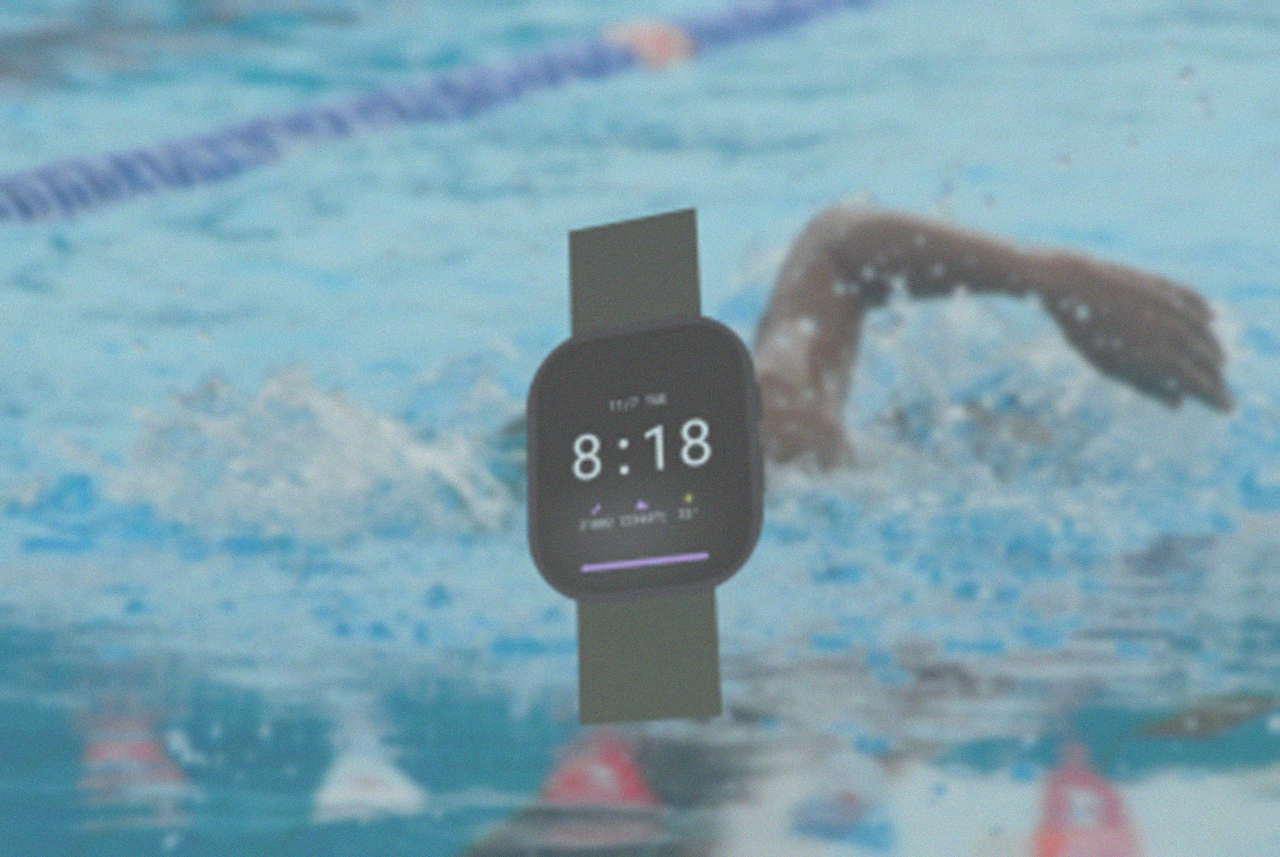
h=8 m=18
